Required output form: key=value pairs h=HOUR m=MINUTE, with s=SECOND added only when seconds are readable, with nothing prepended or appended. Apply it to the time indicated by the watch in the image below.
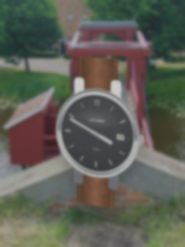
h=3 m=49
